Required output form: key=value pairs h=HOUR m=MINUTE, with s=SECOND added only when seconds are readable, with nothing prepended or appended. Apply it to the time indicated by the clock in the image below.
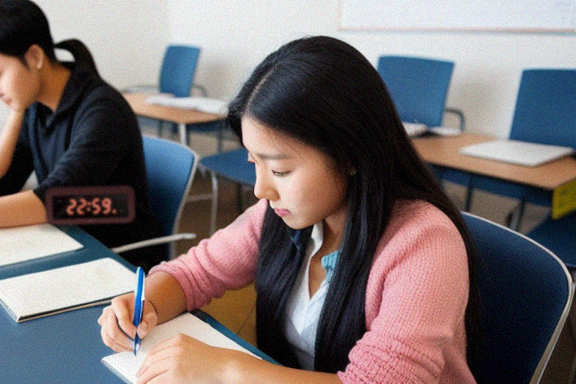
h=22 m=59
